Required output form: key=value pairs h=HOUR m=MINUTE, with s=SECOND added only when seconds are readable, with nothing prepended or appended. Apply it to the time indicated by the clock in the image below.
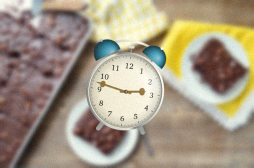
h=2 m=47
